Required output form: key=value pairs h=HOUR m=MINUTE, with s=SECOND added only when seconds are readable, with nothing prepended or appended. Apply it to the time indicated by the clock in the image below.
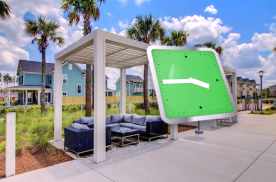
h=3 m=45
